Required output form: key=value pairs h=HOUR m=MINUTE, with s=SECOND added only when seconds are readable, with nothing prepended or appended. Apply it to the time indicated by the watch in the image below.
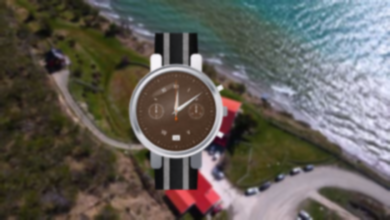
h=12 m=9
